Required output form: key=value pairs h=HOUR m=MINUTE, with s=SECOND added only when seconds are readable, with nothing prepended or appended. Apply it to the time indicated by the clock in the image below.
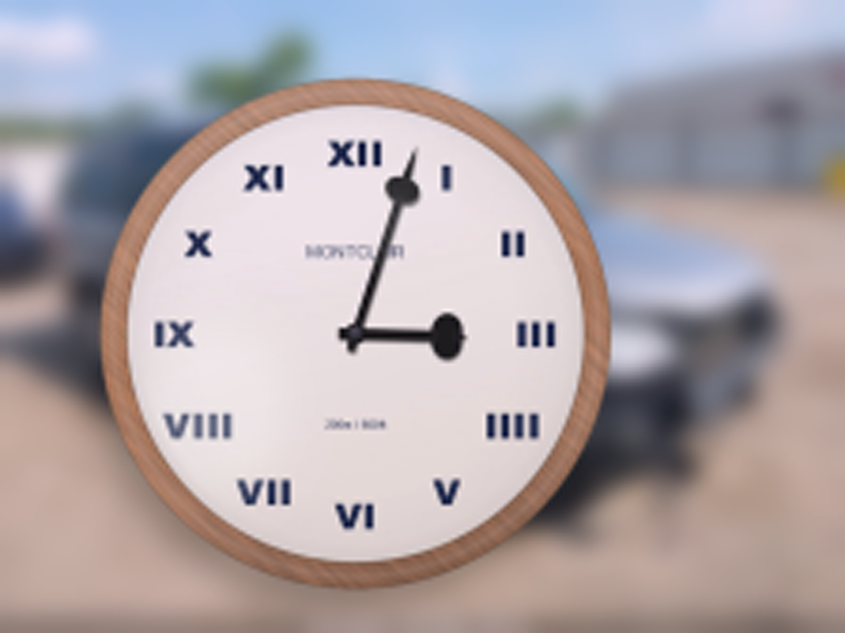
h=3 m=3
